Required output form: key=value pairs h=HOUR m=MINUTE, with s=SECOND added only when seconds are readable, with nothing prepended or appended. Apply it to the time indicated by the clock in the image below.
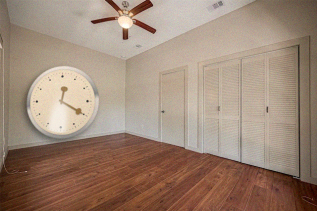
h=12 m=20
